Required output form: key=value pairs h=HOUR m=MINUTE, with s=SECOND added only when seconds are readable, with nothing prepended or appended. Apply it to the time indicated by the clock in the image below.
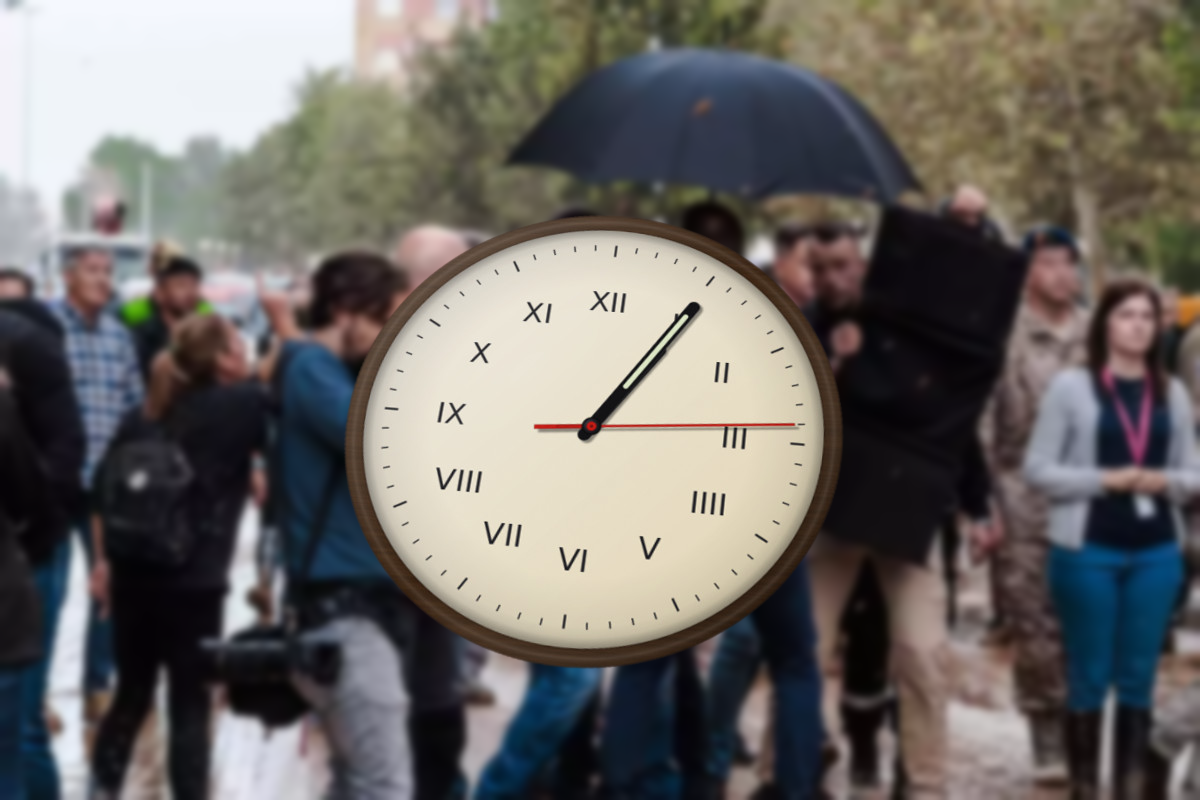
h=1 m=5 s=14
